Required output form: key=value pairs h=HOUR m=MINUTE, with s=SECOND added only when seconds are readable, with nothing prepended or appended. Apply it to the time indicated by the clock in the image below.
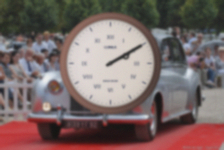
h=2 m=10
